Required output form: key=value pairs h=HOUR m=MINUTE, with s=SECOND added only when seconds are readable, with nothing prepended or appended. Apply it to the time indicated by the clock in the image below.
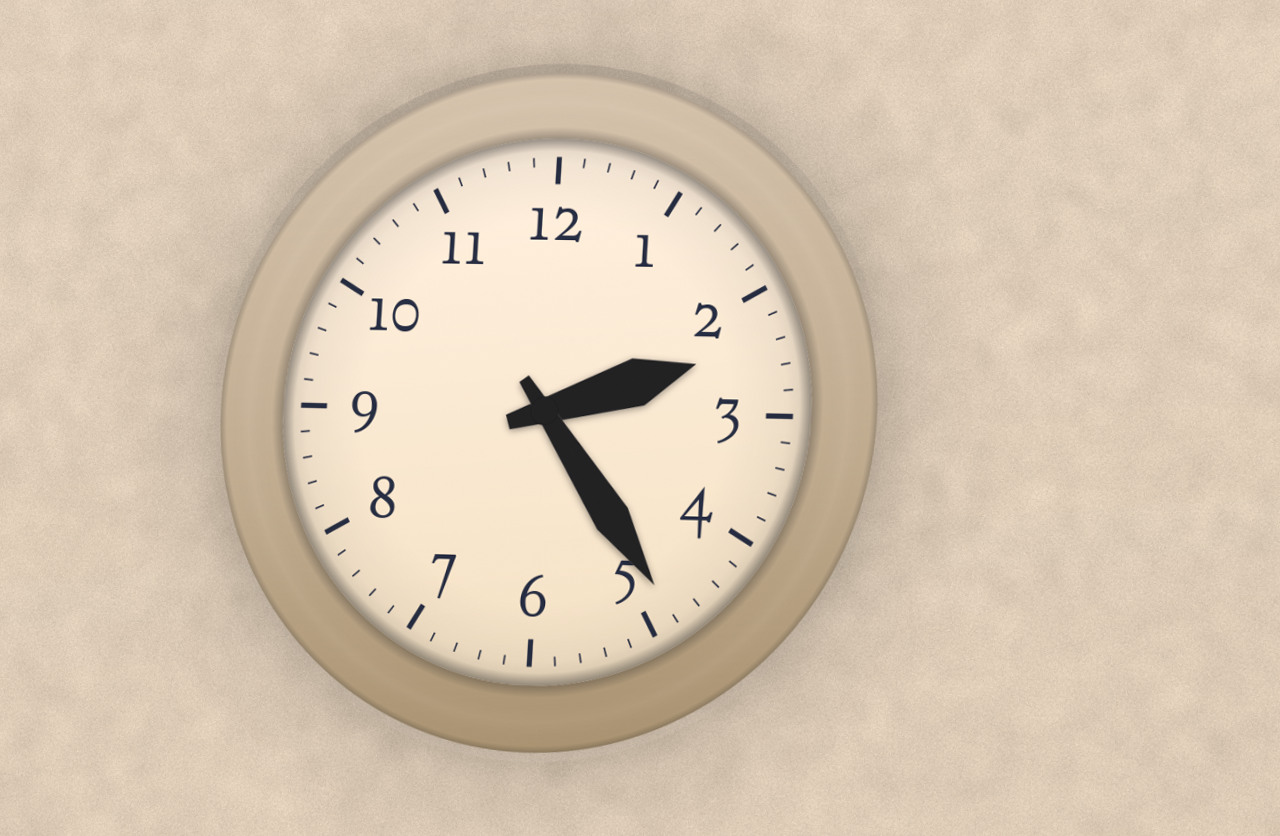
h=2 m=24
